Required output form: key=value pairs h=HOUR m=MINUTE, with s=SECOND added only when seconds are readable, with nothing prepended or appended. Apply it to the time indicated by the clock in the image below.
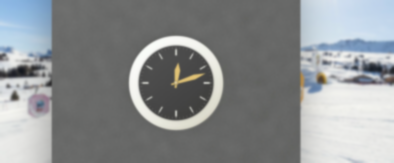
h=12 m=12
